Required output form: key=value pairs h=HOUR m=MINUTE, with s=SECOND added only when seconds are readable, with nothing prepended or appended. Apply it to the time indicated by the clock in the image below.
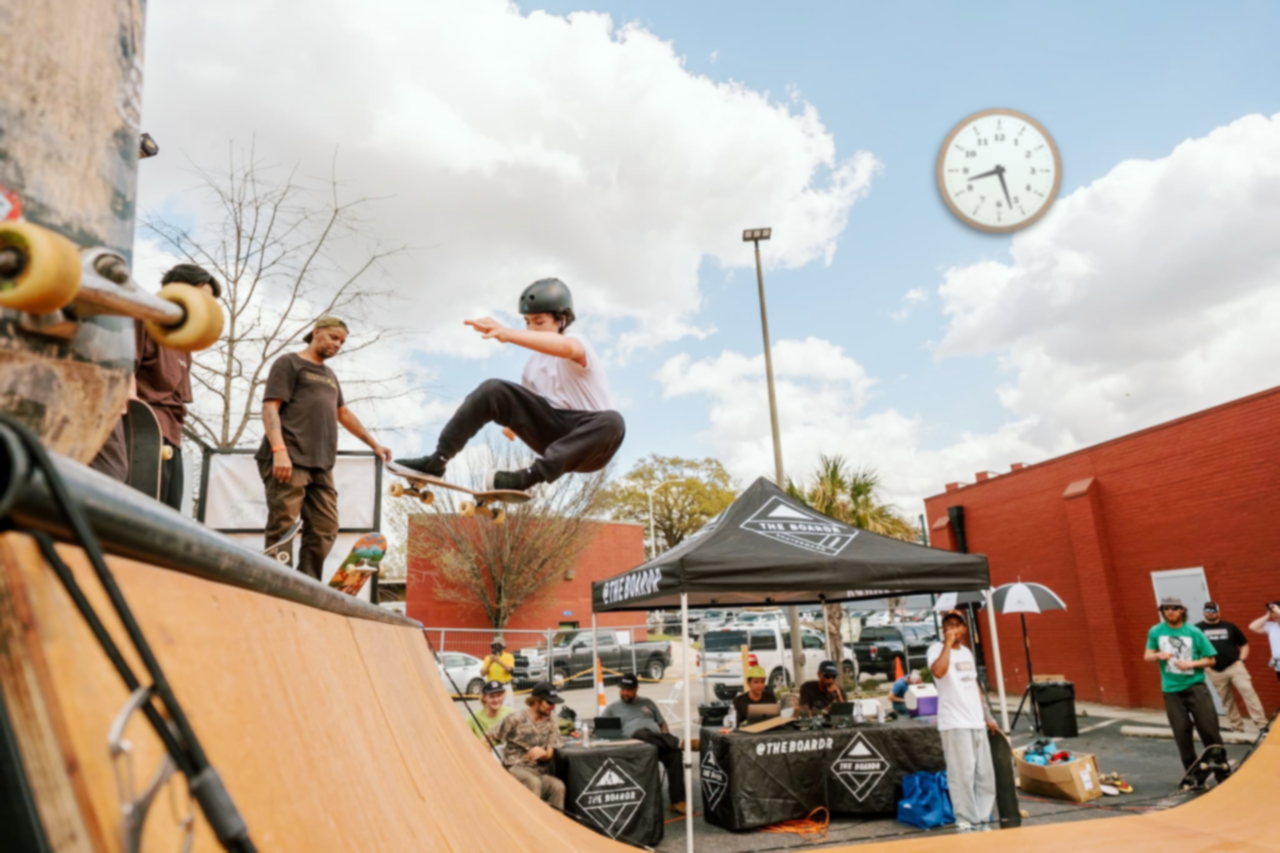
h=8 m=27
